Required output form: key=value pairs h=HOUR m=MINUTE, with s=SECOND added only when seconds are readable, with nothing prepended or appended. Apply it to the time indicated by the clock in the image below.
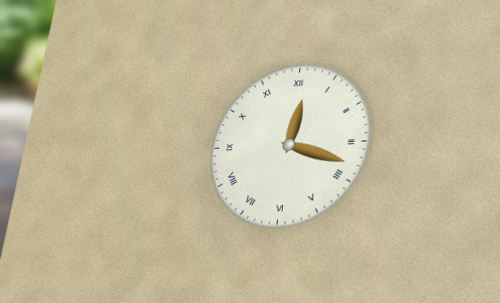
h=12 m=18
